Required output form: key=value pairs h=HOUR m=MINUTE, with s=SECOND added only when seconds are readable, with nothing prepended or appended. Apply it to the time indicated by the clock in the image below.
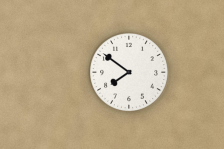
h=7 m=51
